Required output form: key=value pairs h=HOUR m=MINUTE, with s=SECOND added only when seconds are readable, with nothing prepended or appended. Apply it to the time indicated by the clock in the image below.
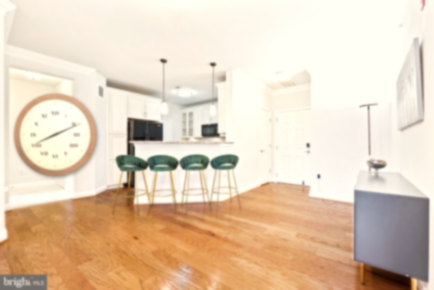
h=8 m=11
